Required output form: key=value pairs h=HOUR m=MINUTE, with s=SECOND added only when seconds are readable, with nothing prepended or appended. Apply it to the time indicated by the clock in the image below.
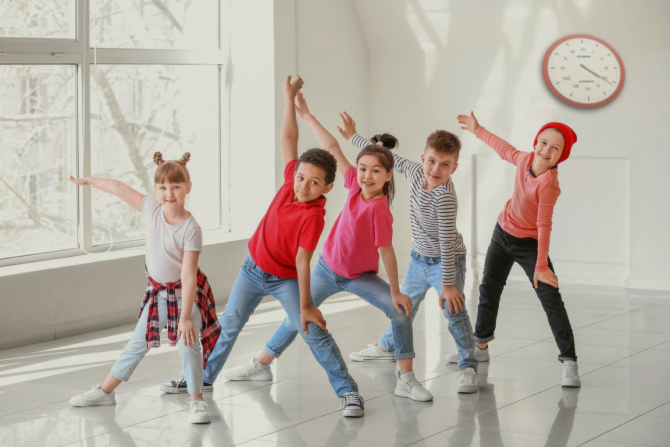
h=4 m=21
